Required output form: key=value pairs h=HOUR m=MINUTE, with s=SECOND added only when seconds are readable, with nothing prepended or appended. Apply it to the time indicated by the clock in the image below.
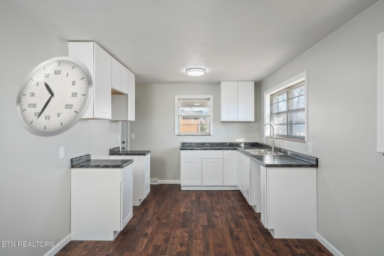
h=10 m=34
